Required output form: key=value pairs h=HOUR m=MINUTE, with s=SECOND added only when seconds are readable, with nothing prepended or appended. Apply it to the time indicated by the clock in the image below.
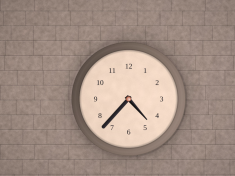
h=4 m=37
